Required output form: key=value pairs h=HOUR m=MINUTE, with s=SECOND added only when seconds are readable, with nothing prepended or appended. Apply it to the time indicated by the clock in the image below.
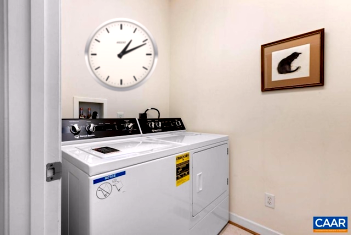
h=1 m=11
